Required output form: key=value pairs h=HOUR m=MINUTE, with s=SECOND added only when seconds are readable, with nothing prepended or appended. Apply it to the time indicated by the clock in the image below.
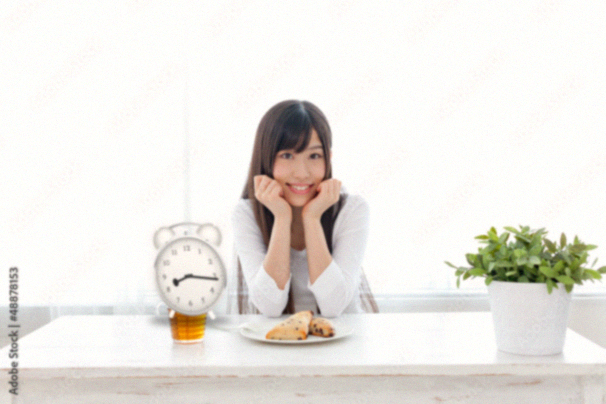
h=8 m=16
